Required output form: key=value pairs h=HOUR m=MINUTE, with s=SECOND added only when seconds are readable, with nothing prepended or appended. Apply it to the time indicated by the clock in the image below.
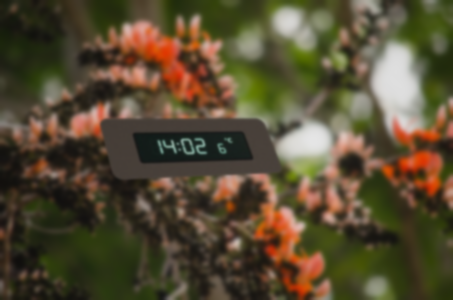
h=14 m=2
